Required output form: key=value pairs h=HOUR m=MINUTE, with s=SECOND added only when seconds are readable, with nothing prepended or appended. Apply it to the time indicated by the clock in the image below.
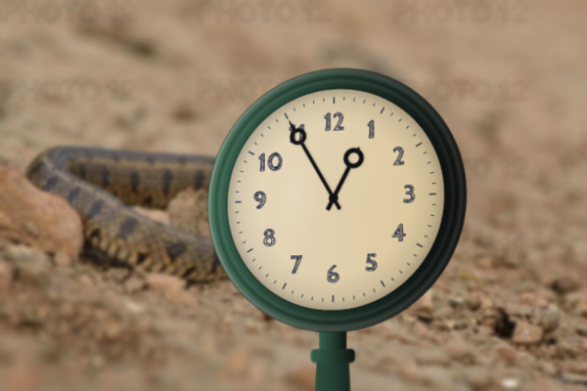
h=12 m=55
